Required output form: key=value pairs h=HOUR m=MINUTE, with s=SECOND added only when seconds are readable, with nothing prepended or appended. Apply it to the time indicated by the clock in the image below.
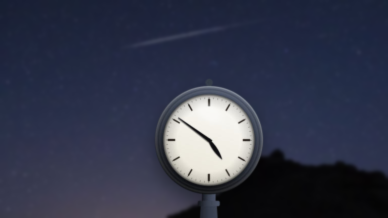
h=4 m=51
